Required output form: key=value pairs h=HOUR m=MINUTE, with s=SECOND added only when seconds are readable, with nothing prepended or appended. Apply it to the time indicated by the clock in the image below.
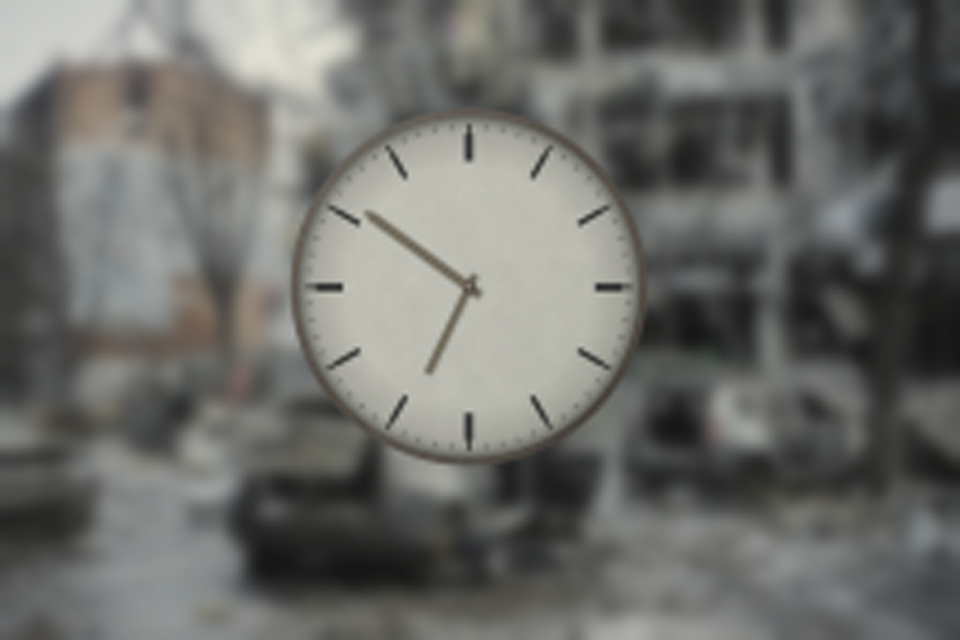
h=6 m=51
